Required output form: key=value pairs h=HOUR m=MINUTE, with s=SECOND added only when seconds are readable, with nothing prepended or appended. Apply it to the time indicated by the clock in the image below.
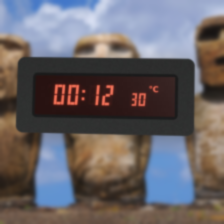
h=0 m=12
